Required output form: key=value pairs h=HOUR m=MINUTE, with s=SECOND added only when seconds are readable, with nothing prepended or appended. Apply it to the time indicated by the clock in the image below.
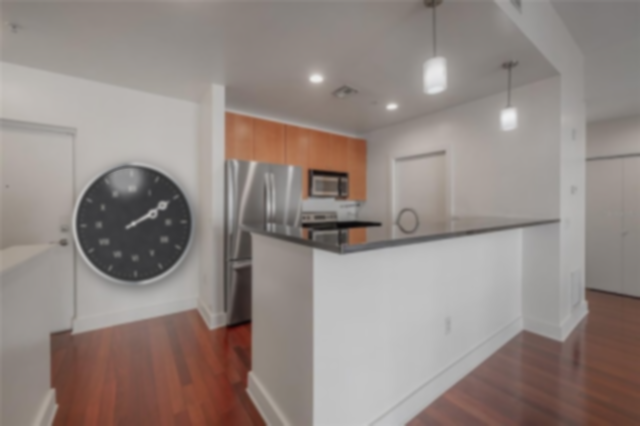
h=2 m=10
